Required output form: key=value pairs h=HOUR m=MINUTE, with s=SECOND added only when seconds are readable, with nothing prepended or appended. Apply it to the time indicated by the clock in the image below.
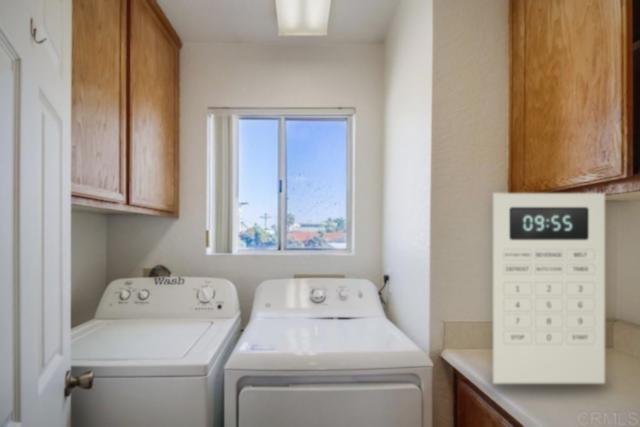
h=9 m=55
